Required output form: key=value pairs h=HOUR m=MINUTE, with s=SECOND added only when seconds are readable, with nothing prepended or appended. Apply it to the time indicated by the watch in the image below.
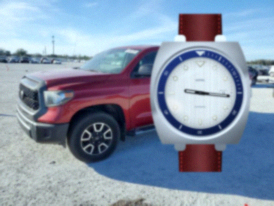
h=9 m=16
